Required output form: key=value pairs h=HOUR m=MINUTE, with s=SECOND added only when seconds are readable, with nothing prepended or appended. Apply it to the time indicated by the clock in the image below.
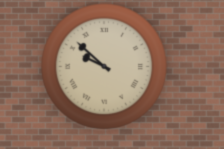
h=9 m=52
